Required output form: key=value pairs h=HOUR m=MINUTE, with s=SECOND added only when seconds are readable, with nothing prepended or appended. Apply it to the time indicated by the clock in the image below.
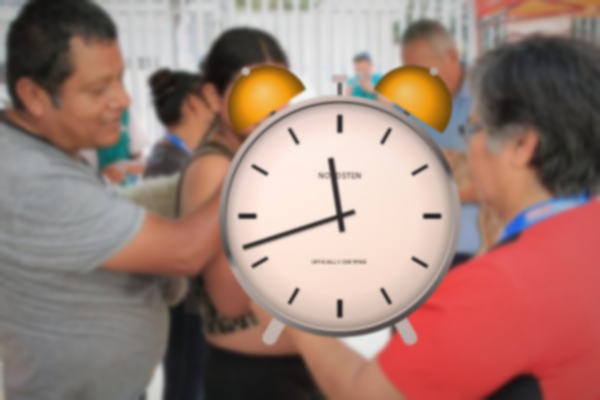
h=11 m=42
